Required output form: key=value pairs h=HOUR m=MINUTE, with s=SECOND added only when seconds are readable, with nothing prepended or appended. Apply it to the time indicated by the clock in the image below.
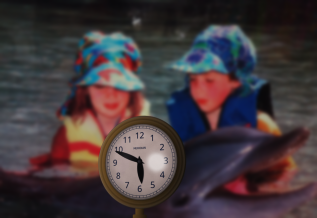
h=5 m=49
